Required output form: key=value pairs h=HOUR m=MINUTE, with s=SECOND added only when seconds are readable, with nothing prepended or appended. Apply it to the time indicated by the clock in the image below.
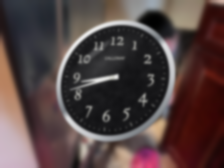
h=8 m=42
